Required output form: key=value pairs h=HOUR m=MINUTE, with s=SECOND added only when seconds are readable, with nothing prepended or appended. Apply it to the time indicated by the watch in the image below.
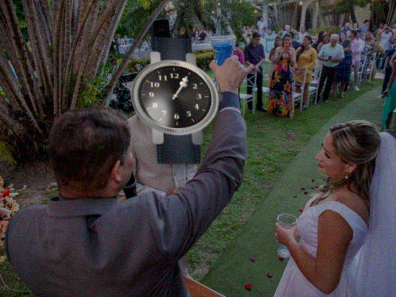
h=1 m=5
